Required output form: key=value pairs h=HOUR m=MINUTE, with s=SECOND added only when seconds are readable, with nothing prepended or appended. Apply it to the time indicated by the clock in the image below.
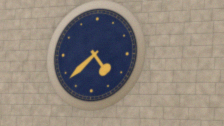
h=4 m=38
